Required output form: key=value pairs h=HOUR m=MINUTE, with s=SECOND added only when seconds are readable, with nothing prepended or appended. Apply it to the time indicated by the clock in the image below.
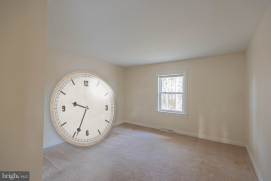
h=9 m=34
